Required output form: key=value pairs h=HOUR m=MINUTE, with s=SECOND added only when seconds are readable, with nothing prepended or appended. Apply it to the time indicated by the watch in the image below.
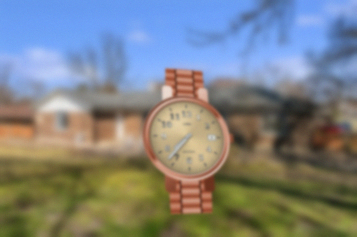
h=7 m=37
